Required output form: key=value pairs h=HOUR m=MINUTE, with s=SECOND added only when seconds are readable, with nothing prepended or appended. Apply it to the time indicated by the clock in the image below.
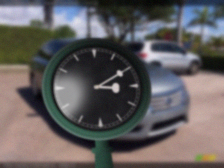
h=3 m=10
